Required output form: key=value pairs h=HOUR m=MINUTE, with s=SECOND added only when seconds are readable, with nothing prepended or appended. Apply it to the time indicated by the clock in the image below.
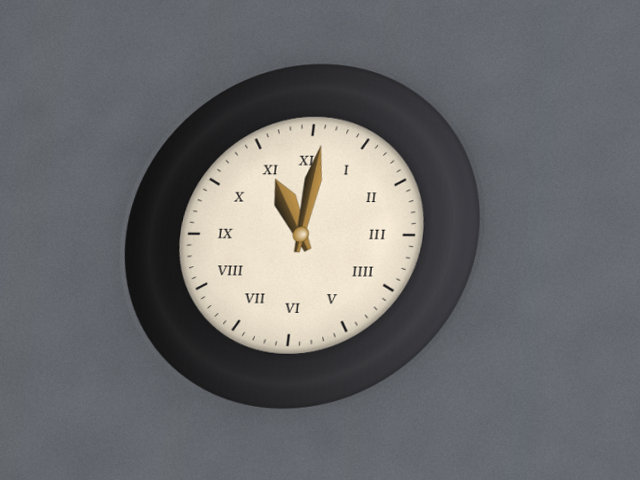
h=11 m=1
